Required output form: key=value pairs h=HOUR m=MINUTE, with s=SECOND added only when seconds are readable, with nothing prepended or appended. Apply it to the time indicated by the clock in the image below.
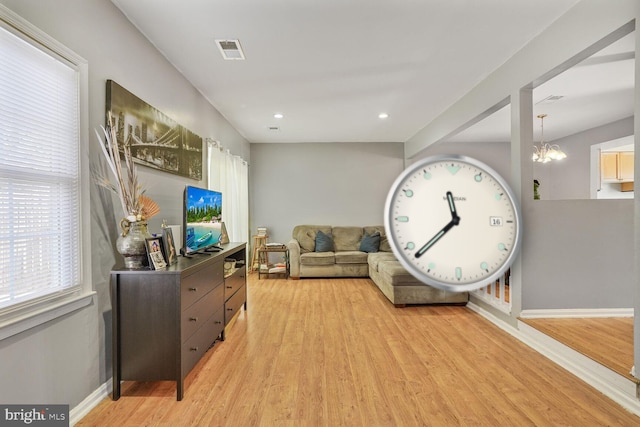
h=11 m=38
